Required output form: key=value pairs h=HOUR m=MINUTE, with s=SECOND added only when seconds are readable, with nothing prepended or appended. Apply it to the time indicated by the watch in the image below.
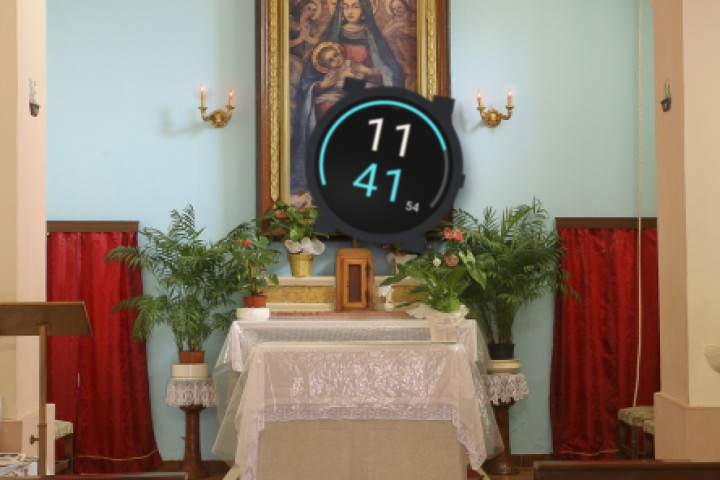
h=11 m=41 s=54
